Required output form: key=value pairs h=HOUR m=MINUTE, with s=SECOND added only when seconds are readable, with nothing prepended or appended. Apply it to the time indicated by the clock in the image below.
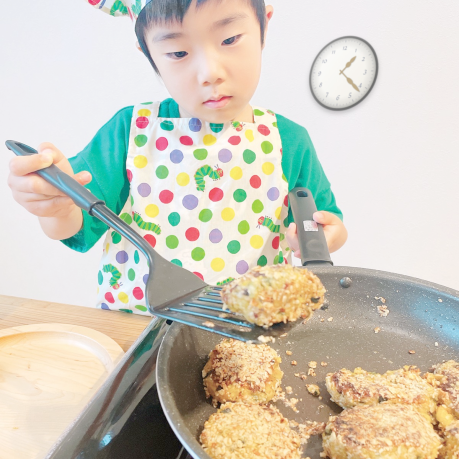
h=1 m=22
